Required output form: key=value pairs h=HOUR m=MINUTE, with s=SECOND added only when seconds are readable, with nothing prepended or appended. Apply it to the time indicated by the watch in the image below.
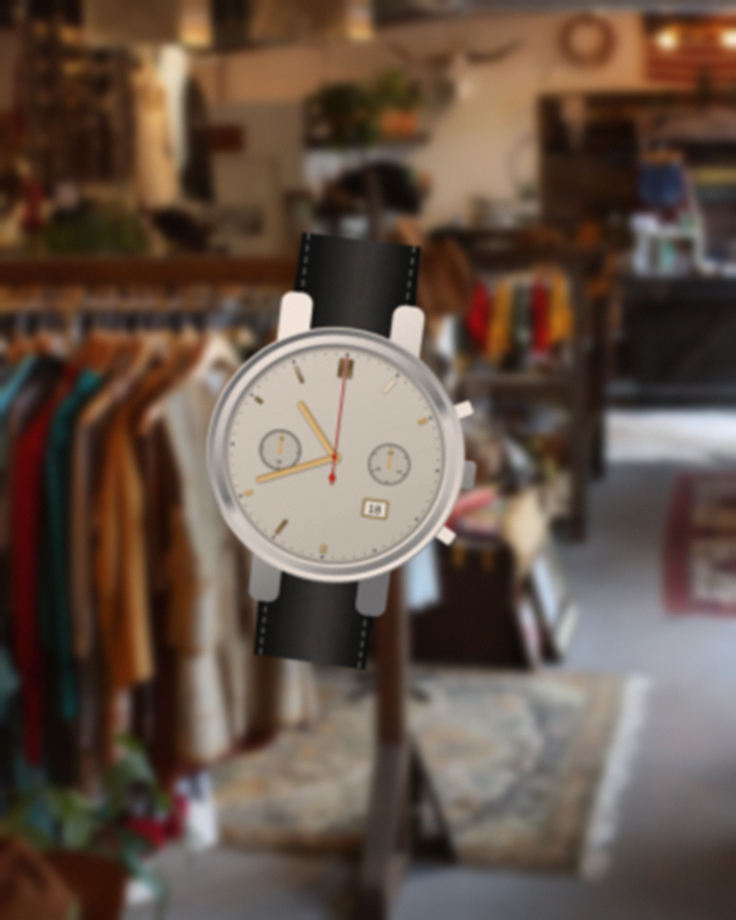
h=10 m=41
